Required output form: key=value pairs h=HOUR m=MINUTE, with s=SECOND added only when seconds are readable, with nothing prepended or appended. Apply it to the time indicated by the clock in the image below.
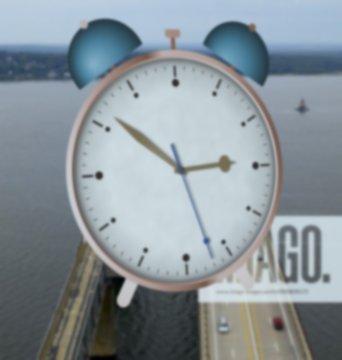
h=2 m=51 s=27
